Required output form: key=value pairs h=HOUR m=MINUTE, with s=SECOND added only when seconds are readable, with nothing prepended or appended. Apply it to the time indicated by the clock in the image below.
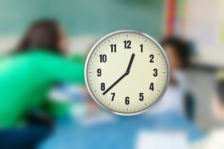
h=12 m=38
